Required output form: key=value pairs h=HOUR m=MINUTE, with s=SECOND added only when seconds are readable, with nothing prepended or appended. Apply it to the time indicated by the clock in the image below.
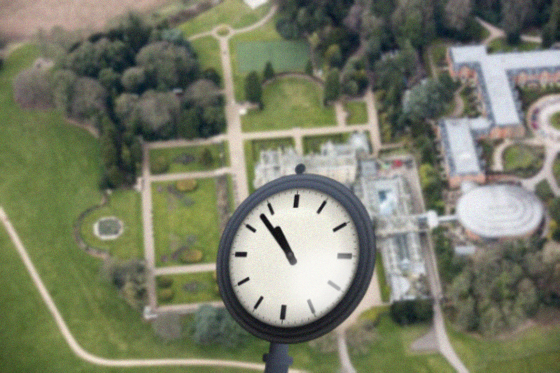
h=10 m=53
